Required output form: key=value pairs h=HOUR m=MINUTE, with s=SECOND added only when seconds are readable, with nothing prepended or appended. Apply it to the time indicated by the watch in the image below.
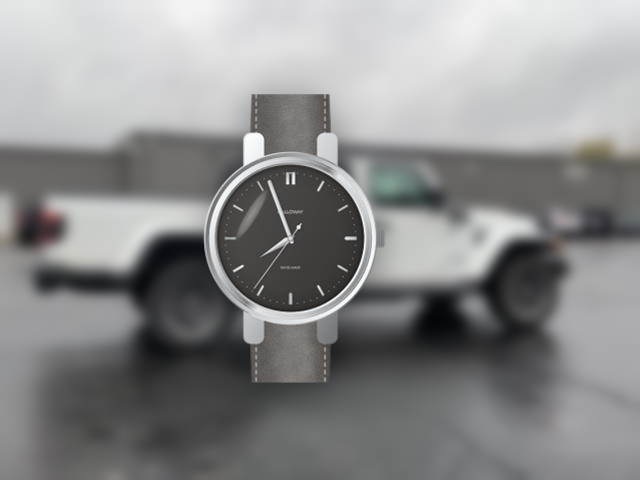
h=7 m=56 s=36
